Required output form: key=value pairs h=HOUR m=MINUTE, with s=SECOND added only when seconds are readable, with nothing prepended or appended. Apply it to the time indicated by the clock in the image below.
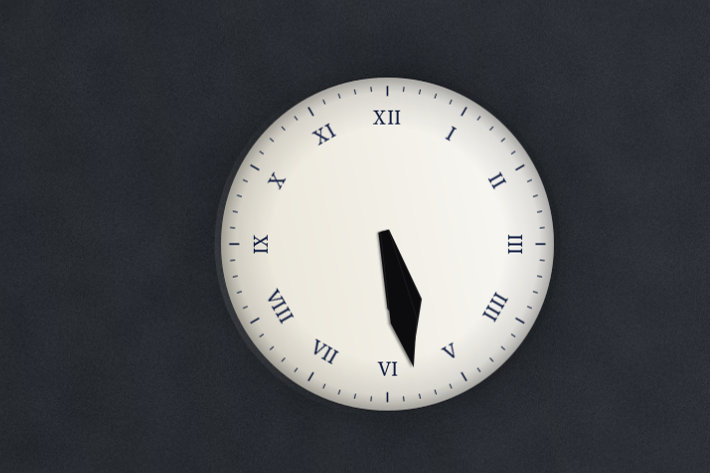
h=5 m=28
